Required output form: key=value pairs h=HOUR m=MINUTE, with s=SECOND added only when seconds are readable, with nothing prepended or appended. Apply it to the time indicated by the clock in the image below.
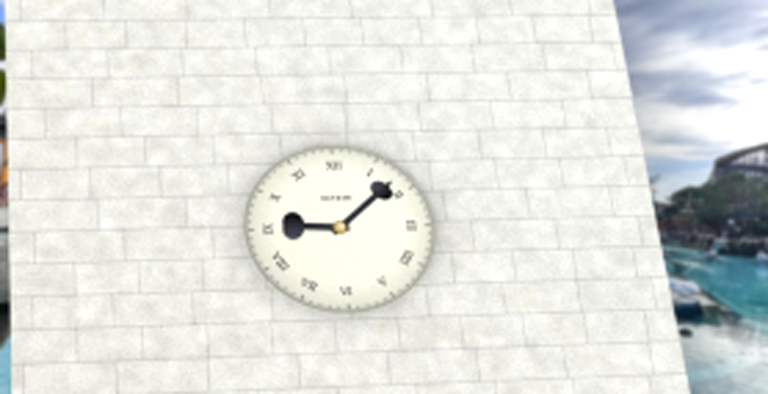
h=9 m=8
